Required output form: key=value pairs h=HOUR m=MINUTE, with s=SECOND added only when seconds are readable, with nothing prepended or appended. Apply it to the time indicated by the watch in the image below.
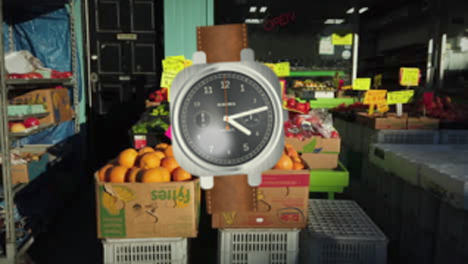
h=4 m=13
